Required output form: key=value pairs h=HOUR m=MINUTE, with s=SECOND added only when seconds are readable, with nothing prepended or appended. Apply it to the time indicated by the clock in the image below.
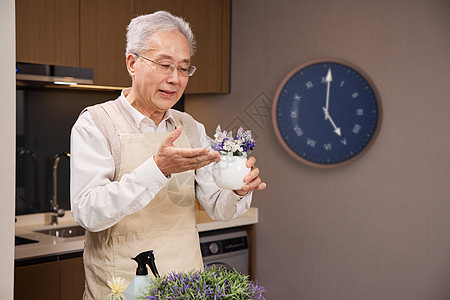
h=5 m=1
